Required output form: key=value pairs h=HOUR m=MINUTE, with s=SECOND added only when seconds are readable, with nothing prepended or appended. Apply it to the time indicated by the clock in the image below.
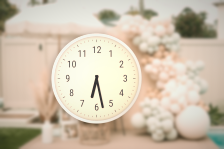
h=6 m=28
